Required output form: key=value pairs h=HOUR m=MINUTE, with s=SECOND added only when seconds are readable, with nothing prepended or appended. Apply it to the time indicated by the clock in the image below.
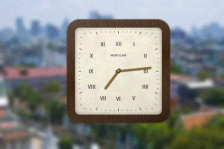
h=7 m=14
